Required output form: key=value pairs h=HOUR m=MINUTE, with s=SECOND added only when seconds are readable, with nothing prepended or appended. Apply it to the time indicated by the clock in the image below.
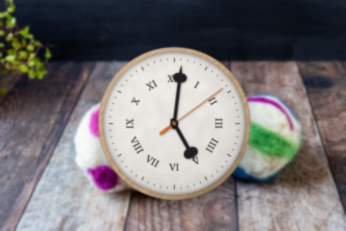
h=5 m=1 s=9
